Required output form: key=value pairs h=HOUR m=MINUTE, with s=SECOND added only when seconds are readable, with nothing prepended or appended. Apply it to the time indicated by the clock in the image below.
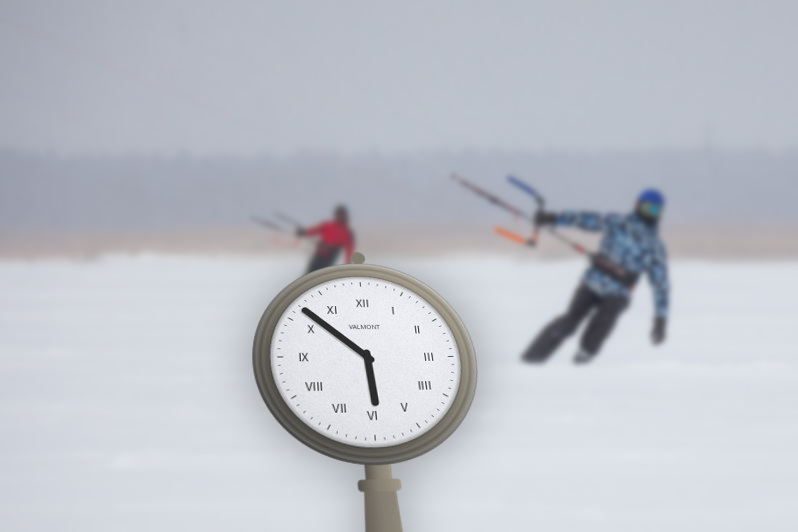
h=5 m=52
